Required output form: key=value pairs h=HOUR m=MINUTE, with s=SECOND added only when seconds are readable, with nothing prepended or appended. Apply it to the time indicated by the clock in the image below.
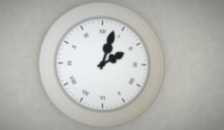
h=2 m=3
